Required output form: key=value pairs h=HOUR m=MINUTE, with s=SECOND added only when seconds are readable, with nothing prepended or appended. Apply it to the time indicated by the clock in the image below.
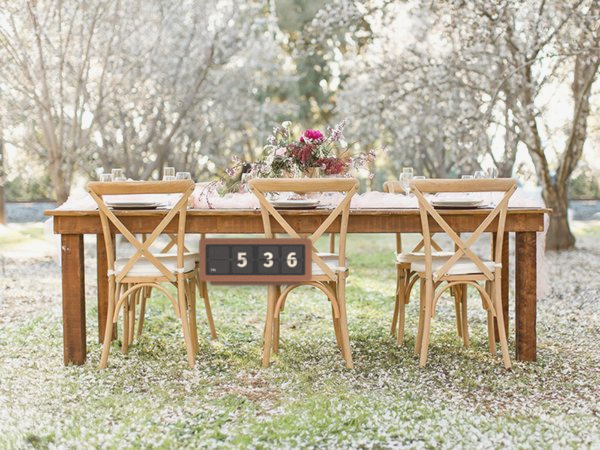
h=5 m=36
